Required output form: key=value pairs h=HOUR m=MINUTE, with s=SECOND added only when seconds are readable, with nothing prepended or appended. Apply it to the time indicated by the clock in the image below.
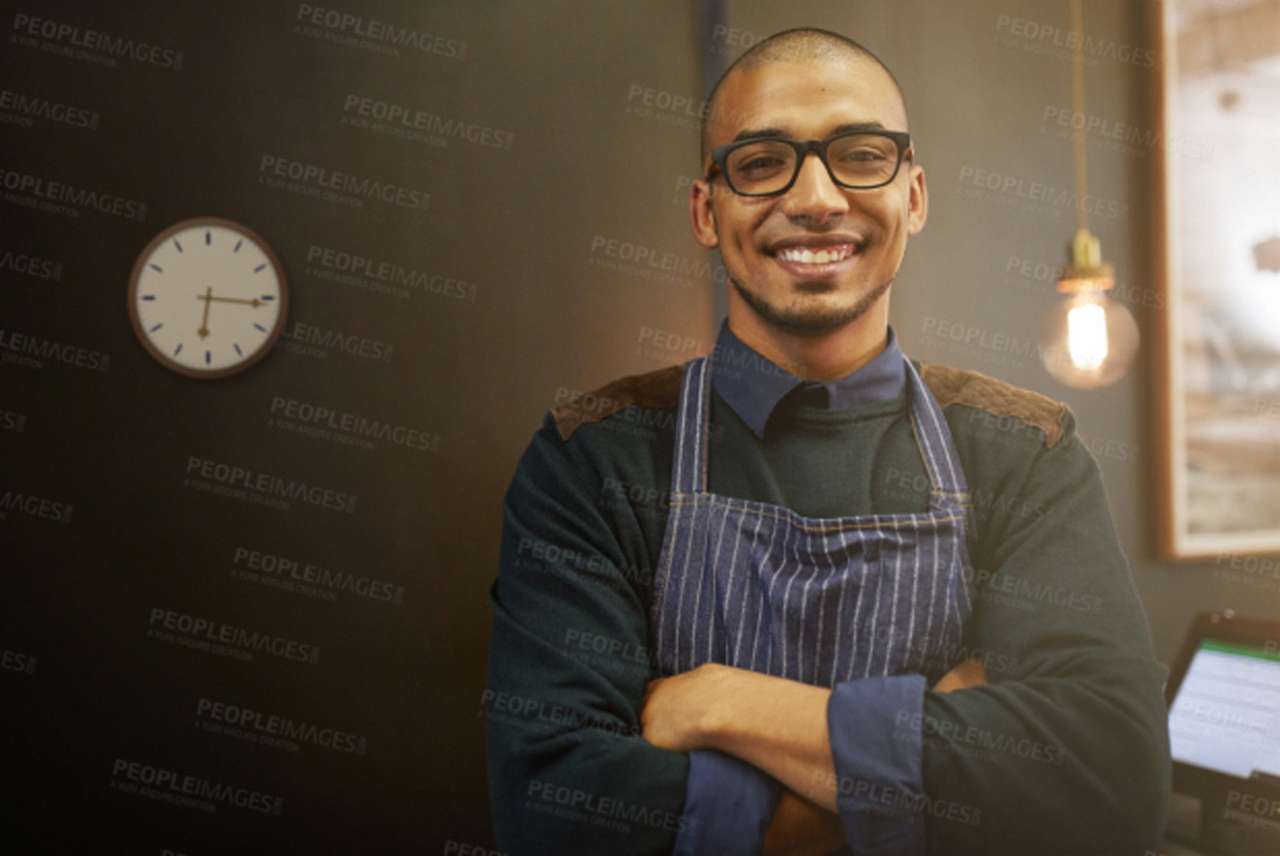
h=6 m=16
